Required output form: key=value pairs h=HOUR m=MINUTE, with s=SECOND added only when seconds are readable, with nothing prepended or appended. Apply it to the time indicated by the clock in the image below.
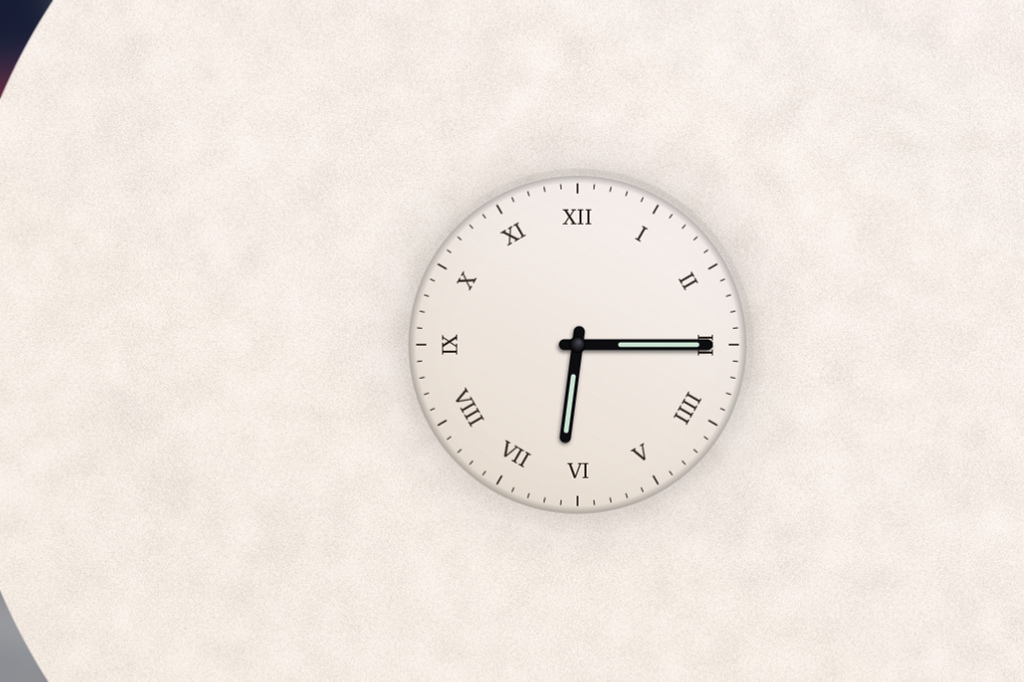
h=6 m=15
